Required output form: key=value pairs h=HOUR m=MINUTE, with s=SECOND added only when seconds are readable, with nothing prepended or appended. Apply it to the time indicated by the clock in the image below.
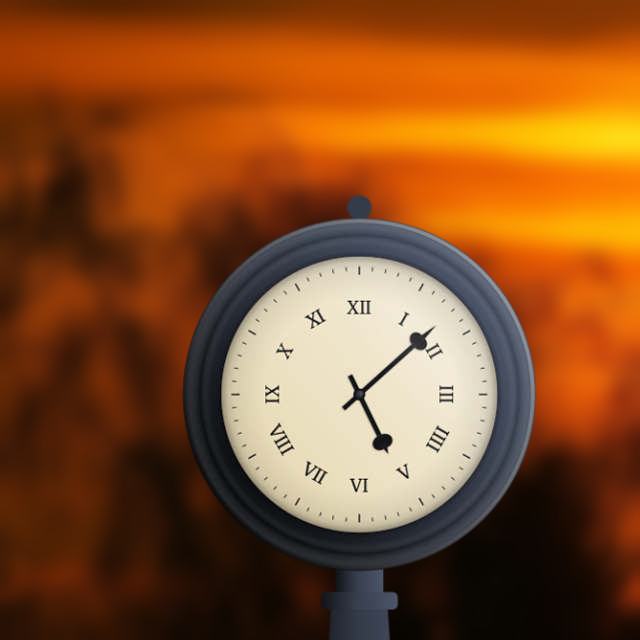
h=5 m=8
